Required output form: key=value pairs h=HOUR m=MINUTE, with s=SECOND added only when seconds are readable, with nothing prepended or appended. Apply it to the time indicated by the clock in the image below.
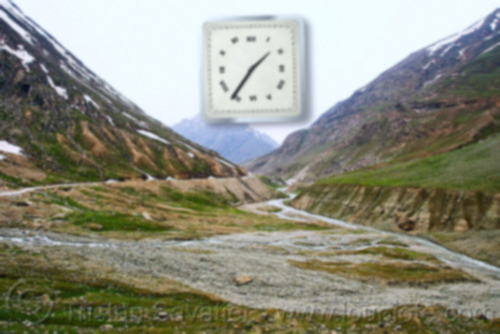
h=1 m=36
